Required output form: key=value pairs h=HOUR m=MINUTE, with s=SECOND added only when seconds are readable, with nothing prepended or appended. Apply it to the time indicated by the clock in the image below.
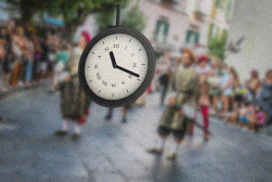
h=11 m=19
